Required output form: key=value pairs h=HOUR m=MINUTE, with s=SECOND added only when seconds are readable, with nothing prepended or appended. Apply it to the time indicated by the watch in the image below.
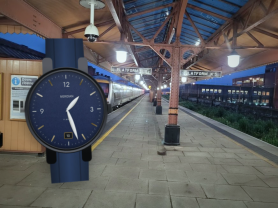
h=1 m=27
